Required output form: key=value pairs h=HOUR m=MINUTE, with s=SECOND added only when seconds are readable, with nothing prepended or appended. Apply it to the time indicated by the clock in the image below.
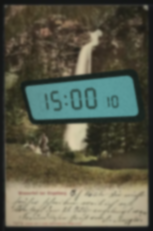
h=15 m=0 s=10
